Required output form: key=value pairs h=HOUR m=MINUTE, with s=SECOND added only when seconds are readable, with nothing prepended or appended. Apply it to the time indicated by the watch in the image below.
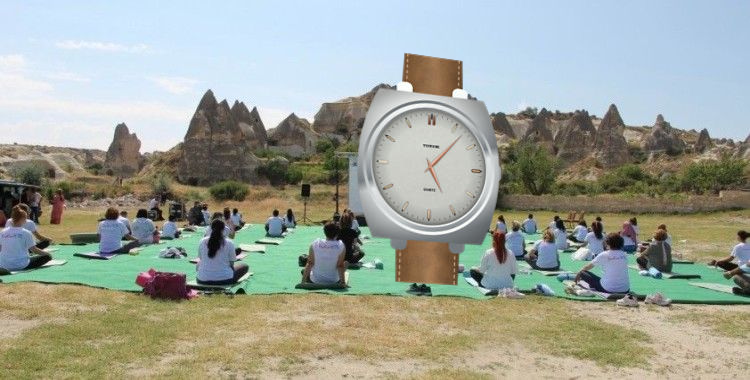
h=5 m=7
